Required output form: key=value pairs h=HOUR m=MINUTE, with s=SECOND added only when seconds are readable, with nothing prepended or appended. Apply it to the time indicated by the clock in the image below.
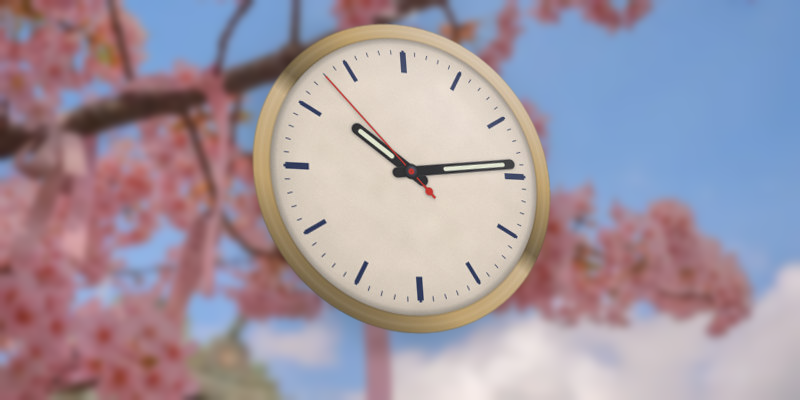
h=10 m=13 s=53
